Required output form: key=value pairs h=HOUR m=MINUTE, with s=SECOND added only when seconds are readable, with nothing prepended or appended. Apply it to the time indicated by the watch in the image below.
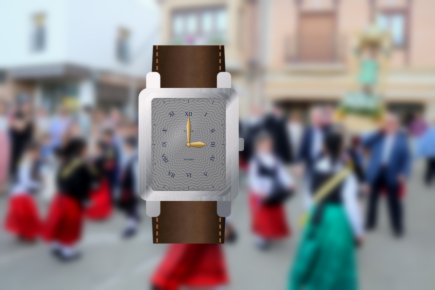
h=3 m=0
